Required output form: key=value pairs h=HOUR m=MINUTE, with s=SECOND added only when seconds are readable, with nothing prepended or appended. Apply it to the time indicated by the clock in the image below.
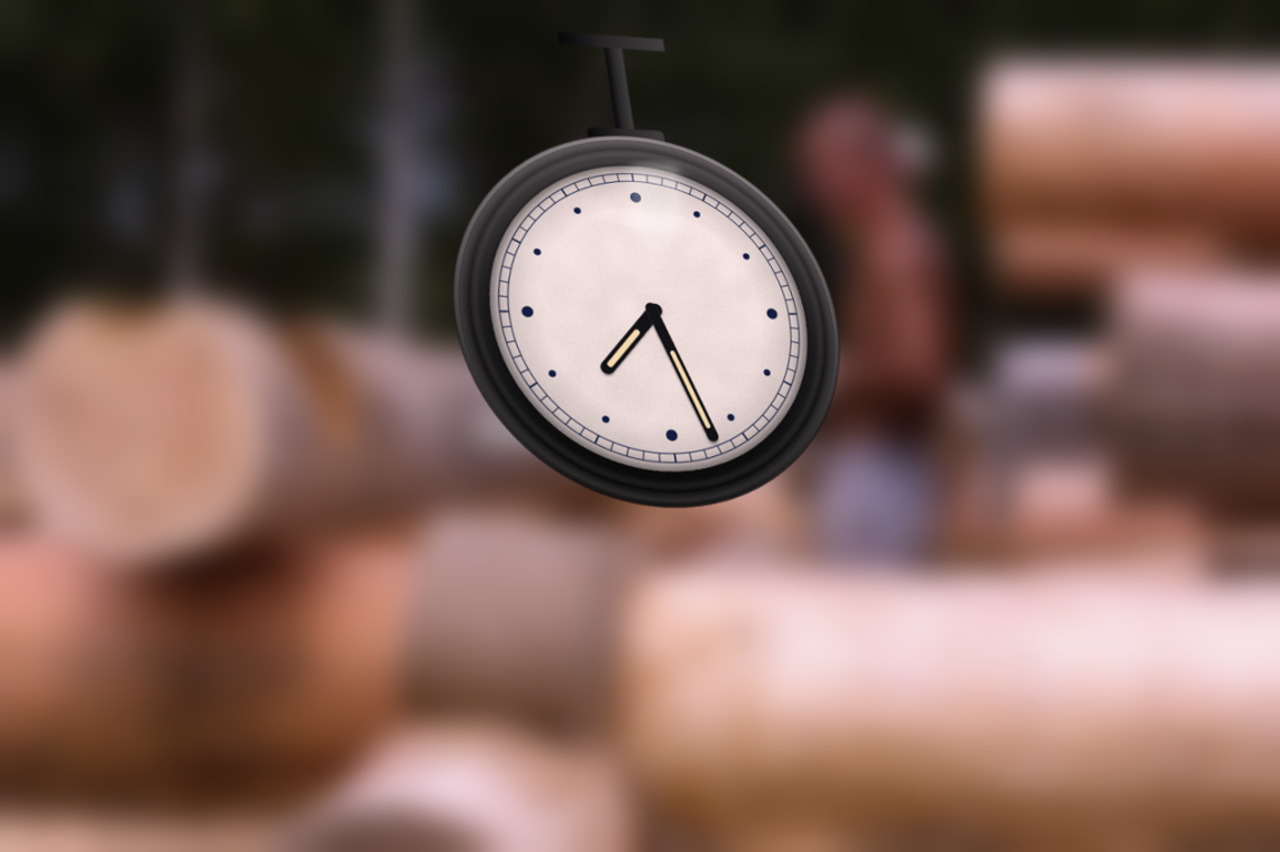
h=7 m=27
